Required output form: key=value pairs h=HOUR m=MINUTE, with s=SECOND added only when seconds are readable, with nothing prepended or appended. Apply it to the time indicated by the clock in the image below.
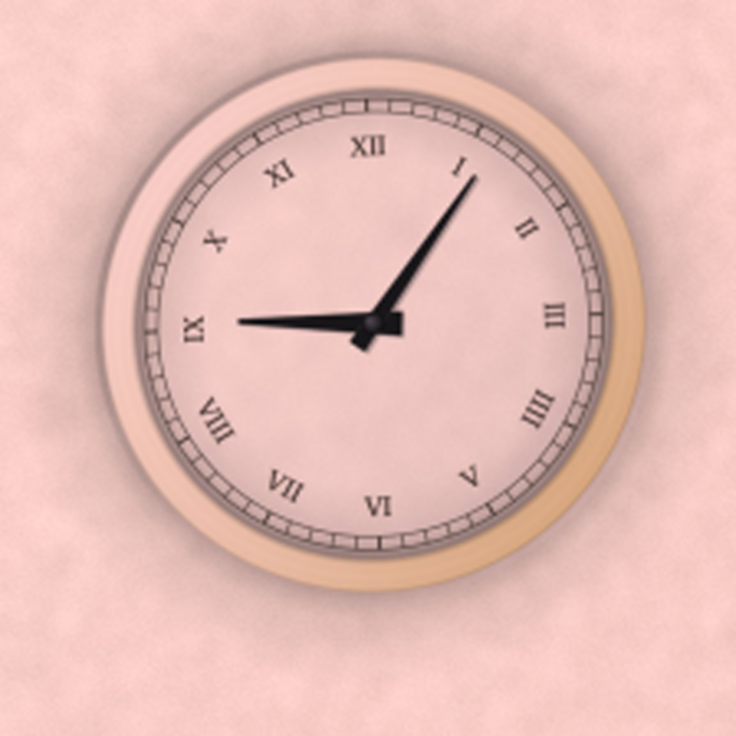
h=9 m=6
